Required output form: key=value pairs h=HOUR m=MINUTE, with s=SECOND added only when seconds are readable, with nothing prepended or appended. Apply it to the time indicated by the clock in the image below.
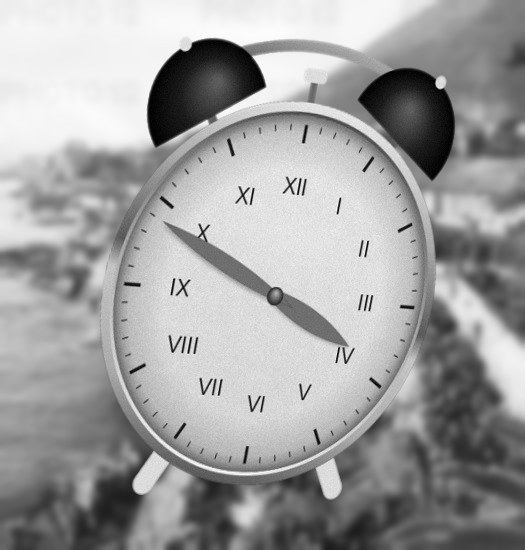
h=3 m=49
